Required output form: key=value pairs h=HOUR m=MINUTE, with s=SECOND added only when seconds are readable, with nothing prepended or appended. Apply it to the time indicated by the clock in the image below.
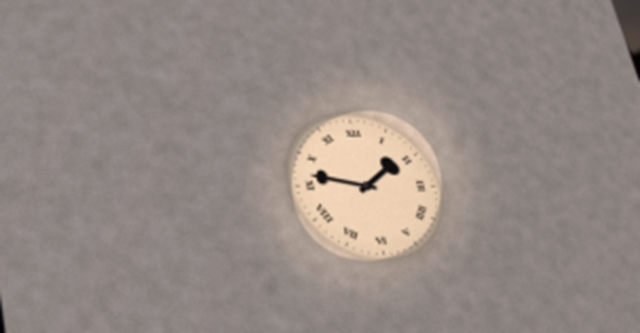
h=1 m=47
